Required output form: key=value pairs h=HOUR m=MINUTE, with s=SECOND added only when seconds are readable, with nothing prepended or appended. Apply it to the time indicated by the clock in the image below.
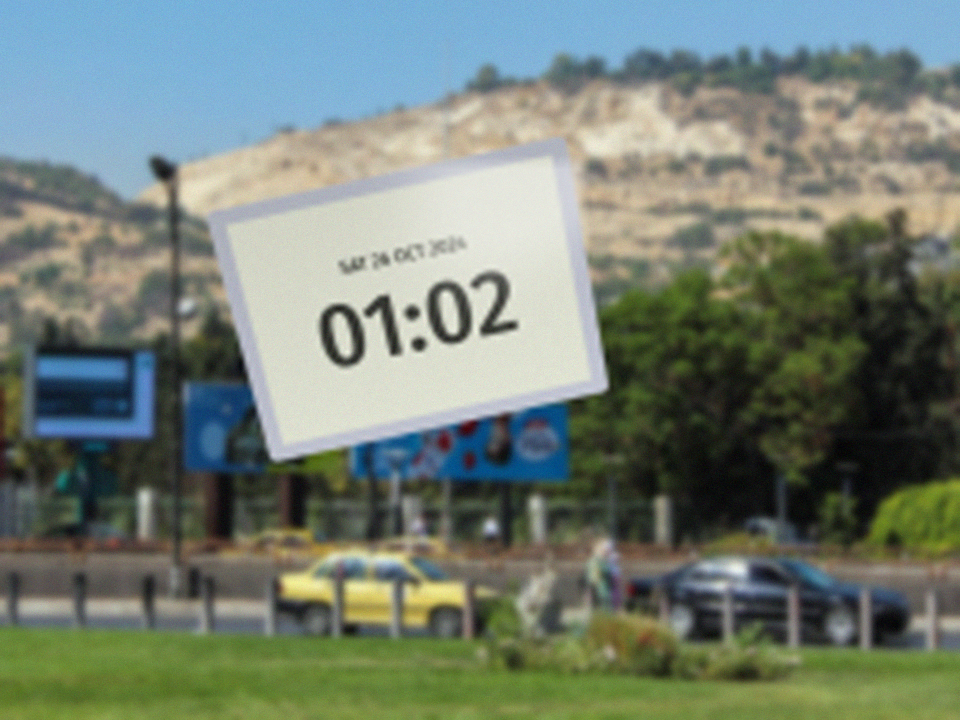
h=1 m=2
